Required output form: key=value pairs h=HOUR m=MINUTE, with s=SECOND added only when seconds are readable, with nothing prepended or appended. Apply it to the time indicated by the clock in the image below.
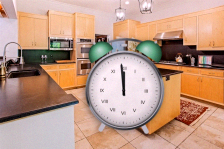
h=11 m=59
